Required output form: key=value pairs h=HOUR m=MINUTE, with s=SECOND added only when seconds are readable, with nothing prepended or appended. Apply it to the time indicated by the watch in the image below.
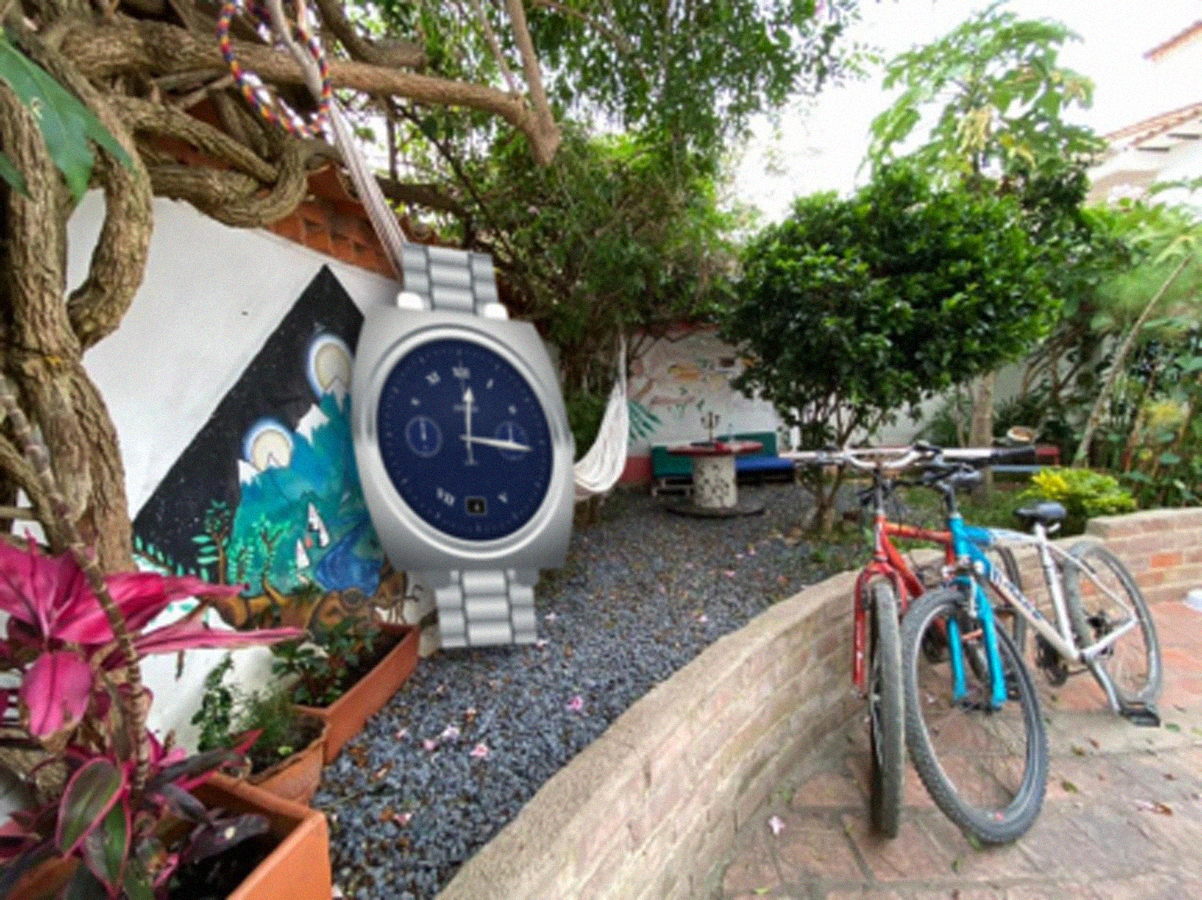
h=12 m=16
